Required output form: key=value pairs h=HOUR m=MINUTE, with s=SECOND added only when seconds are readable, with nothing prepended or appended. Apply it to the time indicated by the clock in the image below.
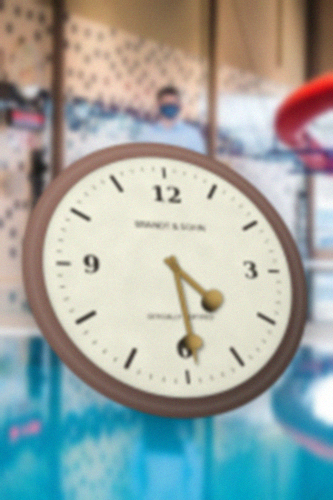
h=4 m=29
